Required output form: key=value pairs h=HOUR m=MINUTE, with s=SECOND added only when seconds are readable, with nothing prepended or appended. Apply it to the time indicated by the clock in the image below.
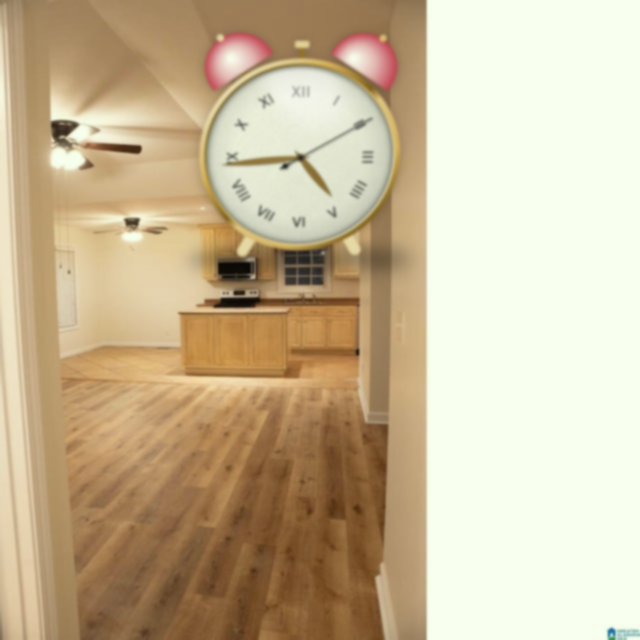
h=4 m=44 s=10
